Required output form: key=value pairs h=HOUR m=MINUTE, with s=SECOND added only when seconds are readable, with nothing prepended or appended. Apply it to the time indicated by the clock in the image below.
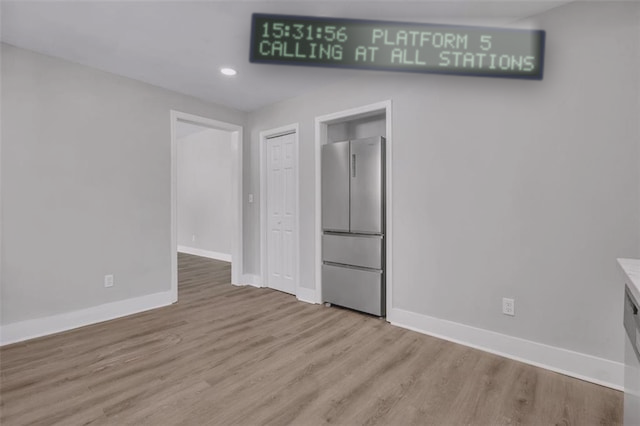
h=15 m=31 s=56
